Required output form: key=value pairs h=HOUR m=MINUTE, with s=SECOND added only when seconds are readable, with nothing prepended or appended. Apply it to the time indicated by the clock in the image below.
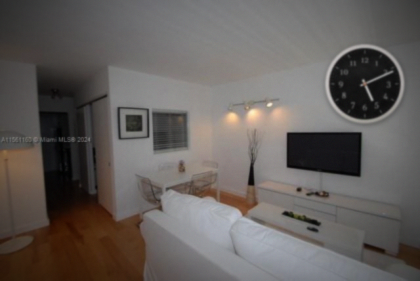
h=5 m=11
